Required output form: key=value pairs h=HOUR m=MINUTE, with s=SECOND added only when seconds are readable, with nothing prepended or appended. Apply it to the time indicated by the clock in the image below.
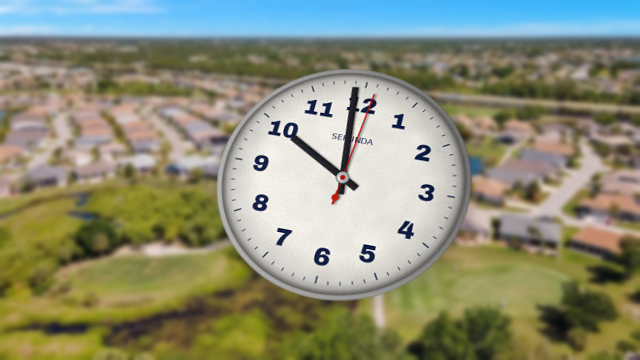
h=9 m=59 s=1
